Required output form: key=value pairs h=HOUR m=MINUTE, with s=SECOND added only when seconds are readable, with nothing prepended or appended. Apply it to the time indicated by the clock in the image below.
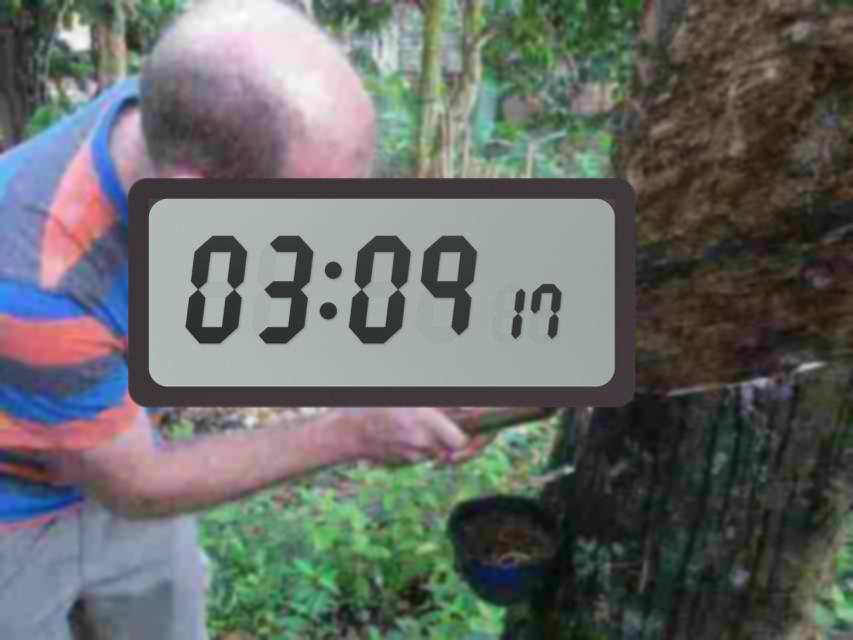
h=3 m=9 s=17
